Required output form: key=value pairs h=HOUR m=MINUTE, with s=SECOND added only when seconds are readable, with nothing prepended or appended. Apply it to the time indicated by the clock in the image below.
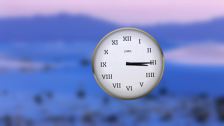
h=3 m=15
